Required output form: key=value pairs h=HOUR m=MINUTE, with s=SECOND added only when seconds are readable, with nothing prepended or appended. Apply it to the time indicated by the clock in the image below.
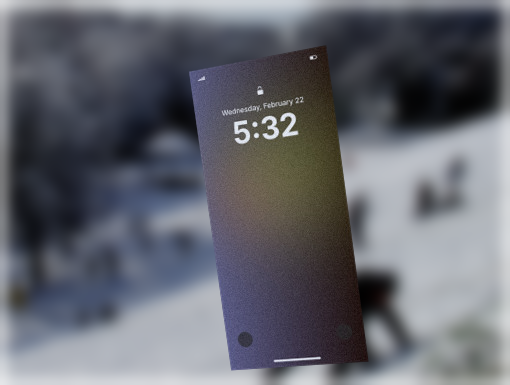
h=5 m=32
